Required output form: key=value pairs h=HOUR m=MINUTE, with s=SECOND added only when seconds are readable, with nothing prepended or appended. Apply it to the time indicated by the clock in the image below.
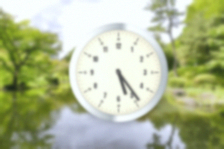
h=5 m=24
